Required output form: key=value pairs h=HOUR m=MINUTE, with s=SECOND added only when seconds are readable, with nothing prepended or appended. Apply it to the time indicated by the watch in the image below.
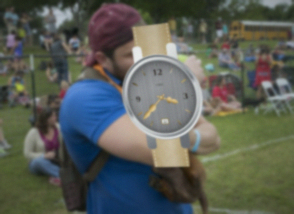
h=3 m=38
